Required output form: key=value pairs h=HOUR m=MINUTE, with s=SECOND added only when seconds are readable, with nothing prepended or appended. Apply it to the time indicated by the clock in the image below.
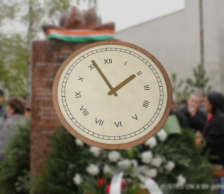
h=1 m=56
